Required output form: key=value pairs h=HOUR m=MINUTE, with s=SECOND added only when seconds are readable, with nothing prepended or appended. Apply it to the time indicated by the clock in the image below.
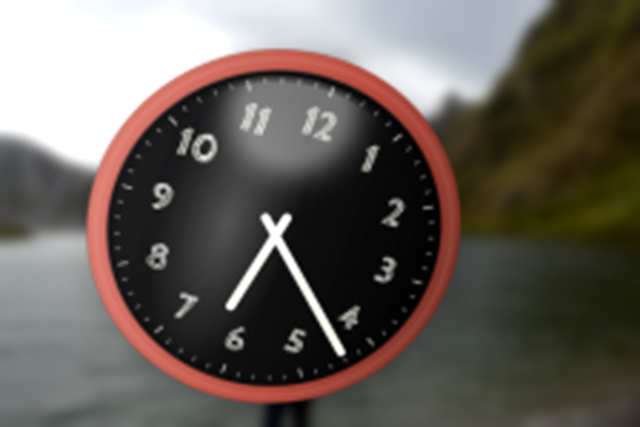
h=6 m=22
